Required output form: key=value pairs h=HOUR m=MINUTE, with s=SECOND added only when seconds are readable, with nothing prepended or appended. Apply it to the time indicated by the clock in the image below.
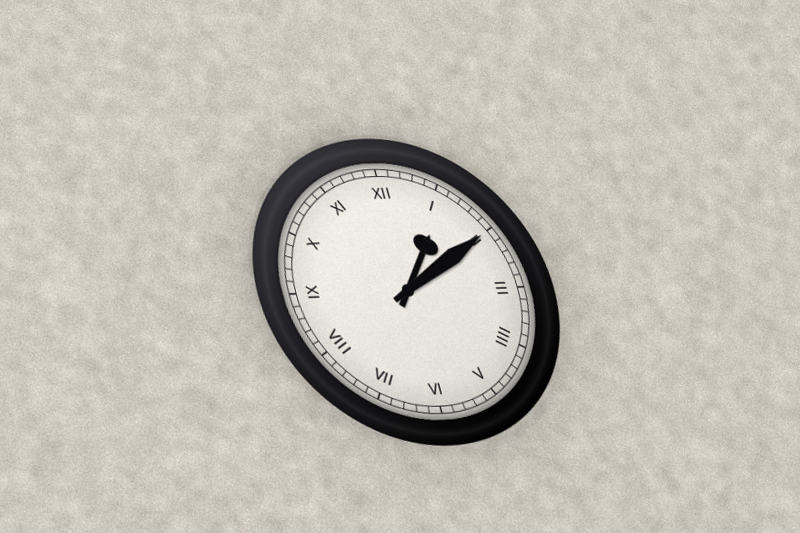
h=1 m=10
